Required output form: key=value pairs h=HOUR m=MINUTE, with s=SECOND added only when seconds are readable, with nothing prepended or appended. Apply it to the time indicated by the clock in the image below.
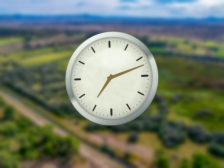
h=7 m=12
